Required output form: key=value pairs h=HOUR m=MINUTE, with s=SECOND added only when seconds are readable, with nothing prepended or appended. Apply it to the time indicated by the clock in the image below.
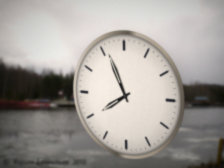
h=7 m=56
